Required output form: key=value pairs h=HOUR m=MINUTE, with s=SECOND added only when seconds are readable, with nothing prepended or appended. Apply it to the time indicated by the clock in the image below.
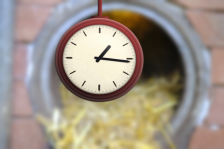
h=1 m=16
